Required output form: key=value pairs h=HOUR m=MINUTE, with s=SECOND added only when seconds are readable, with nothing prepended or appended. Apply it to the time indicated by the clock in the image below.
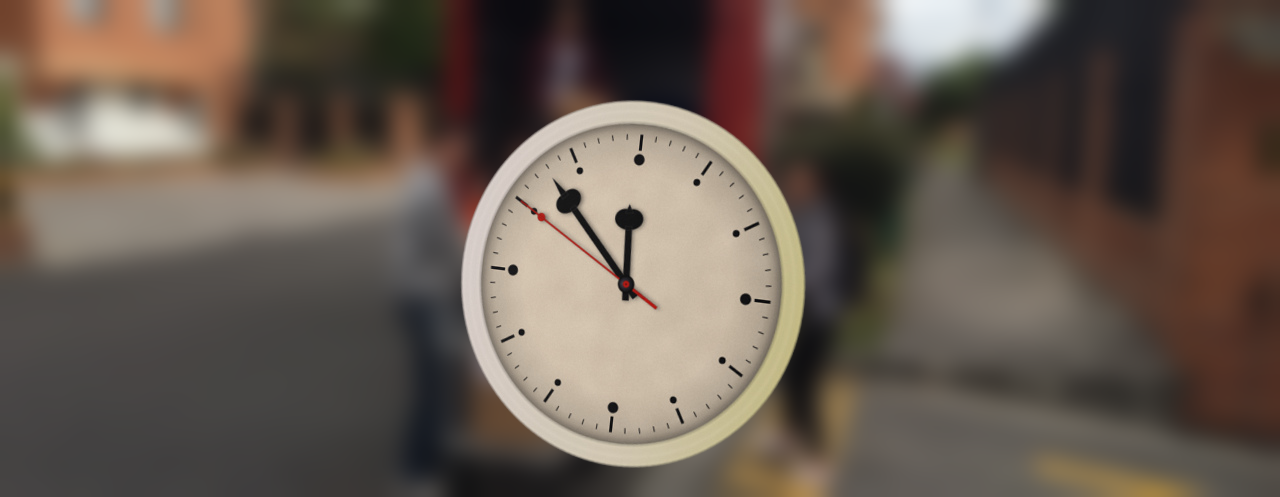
h=11 m=52 s=50
